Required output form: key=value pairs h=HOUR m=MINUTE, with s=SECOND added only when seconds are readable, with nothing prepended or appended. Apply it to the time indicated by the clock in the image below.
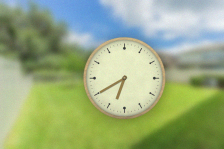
h=6 m=40
